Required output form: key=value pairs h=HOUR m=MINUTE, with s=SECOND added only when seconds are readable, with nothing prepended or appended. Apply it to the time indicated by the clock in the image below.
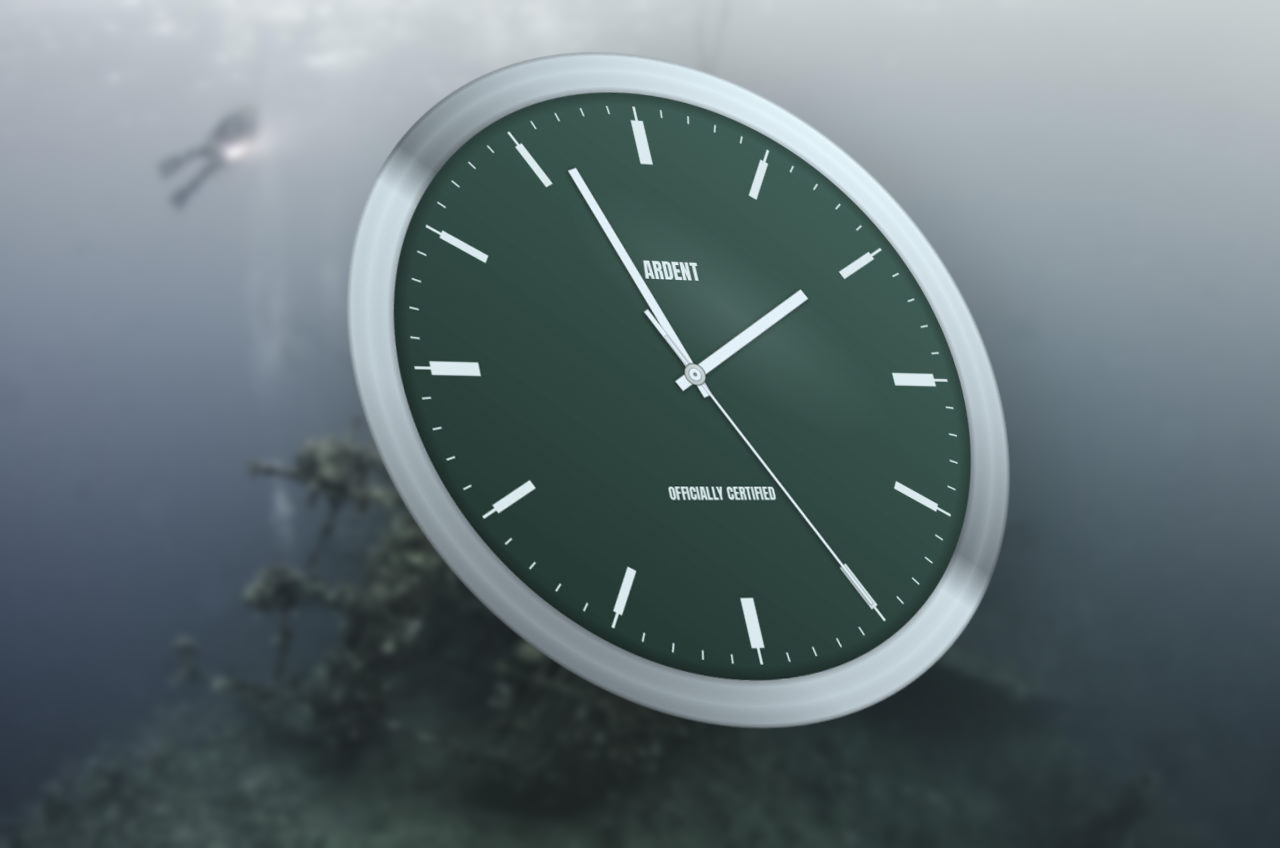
h=1 m=56 s=25
